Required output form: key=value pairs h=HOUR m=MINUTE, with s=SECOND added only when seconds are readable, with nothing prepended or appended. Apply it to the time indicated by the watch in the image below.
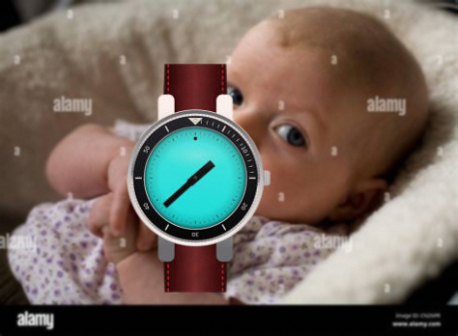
h=1 m=38
